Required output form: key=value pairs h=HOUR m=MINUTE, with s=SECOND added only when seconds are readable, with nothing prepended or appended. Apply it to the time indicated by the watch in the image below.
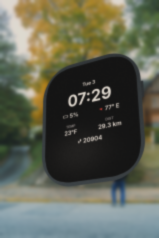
h=7 m=29
